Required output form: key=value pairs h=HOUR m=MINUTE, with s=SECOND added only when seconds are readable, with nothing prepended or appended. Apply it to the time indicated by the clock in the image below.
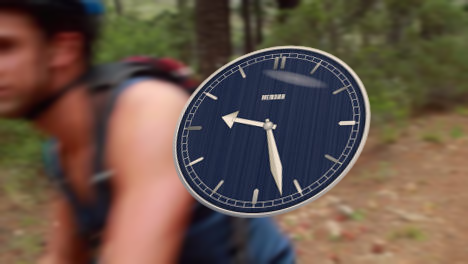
h=9 m=27
